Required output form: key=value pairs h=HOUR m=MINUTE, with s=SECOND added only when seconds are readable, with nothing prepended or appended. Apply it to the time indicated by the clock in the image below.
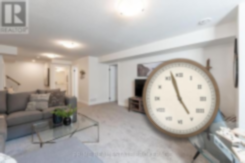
h=4 m=57
